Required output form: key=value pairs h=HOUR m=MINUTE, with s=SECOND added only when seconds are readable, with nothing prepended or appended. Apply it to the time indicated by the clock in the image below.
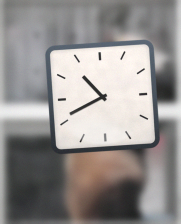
h=10 m=41
